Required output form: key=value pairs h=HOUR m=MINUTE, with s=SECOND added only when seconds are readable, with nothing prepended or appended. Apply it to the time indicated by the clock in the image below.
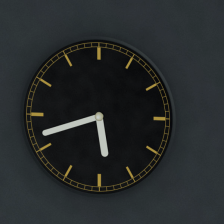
h=5 m=42
